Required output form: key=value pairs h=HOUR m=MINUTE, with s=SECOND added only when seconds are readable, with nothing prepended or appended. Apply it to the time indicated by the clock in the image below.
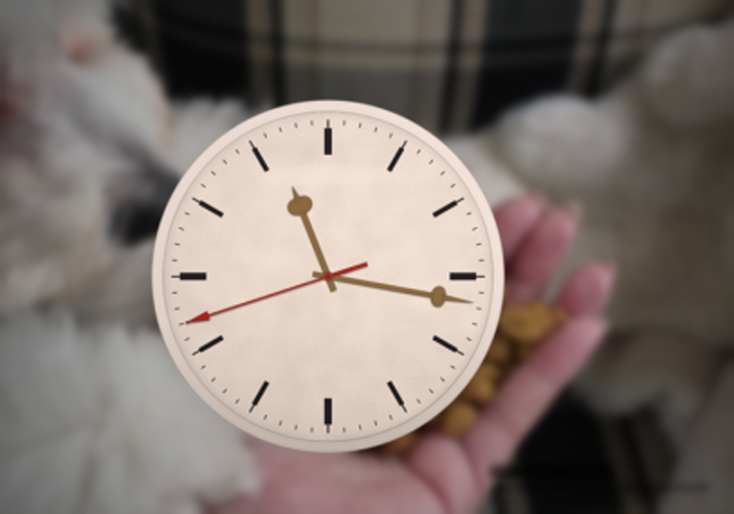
h=11 m=16 s=42
